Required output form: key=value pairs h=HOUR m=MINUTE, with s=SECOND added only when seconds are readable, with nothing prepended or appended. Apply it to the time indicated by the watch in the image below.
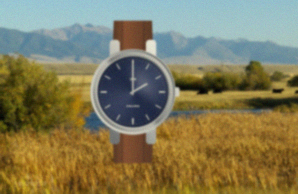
h=2 m=0
